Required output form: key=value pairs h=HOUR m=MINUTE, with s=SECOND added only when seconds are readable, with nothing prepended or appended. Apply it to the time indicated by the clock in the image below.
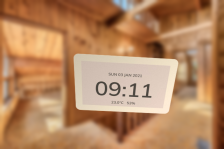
h=9 m=11
